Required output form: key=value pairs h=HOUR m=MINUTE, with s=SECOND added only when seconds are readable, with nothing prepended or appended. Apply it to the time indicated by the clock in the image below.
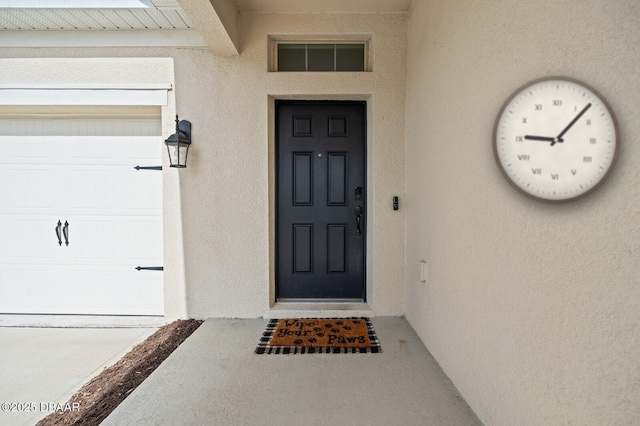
h=9 m=7
